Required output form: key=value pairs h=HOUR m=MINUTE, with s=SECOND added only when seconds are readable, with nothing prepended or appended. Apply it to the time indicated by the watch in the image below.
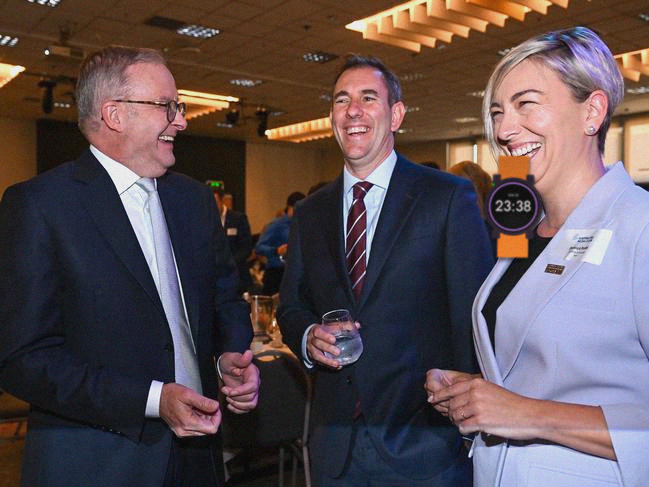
h=23 m=38
